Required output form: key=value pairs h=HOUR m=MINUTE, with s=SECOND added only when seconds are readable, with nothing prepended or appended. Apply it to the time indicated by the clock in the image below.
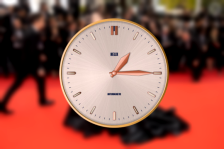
h=1 m=15
